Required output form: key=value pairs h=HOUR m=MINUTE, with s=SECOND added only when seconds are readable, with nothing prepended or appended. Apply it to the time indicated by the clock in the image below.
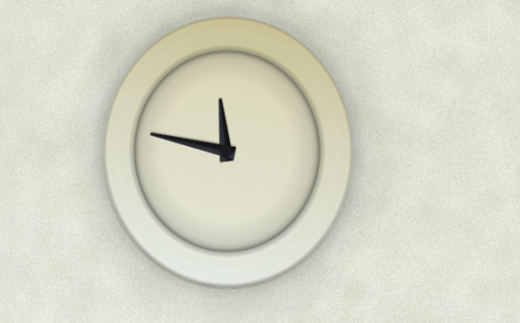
h=11 m=47
